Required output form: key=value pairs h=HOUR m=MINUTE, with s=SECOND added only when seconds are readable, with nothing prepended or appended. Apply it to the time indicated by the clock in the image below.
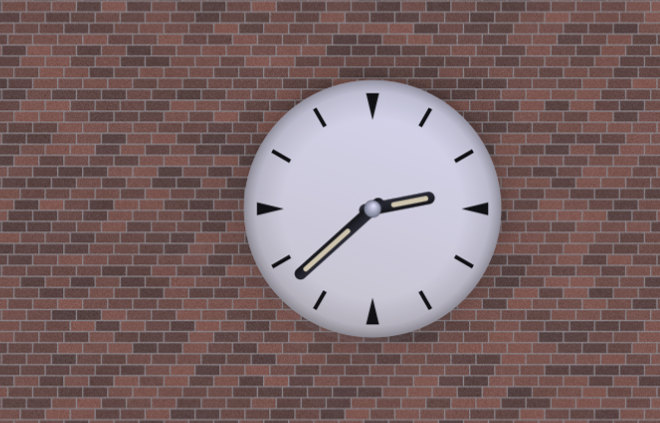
h=2 m=38
